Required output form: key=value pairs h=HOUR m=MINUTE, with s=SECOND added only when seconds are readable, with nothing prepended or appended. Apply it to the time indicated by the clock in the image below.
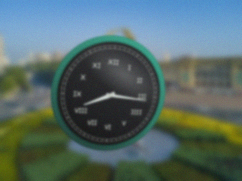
h=8 m=16
